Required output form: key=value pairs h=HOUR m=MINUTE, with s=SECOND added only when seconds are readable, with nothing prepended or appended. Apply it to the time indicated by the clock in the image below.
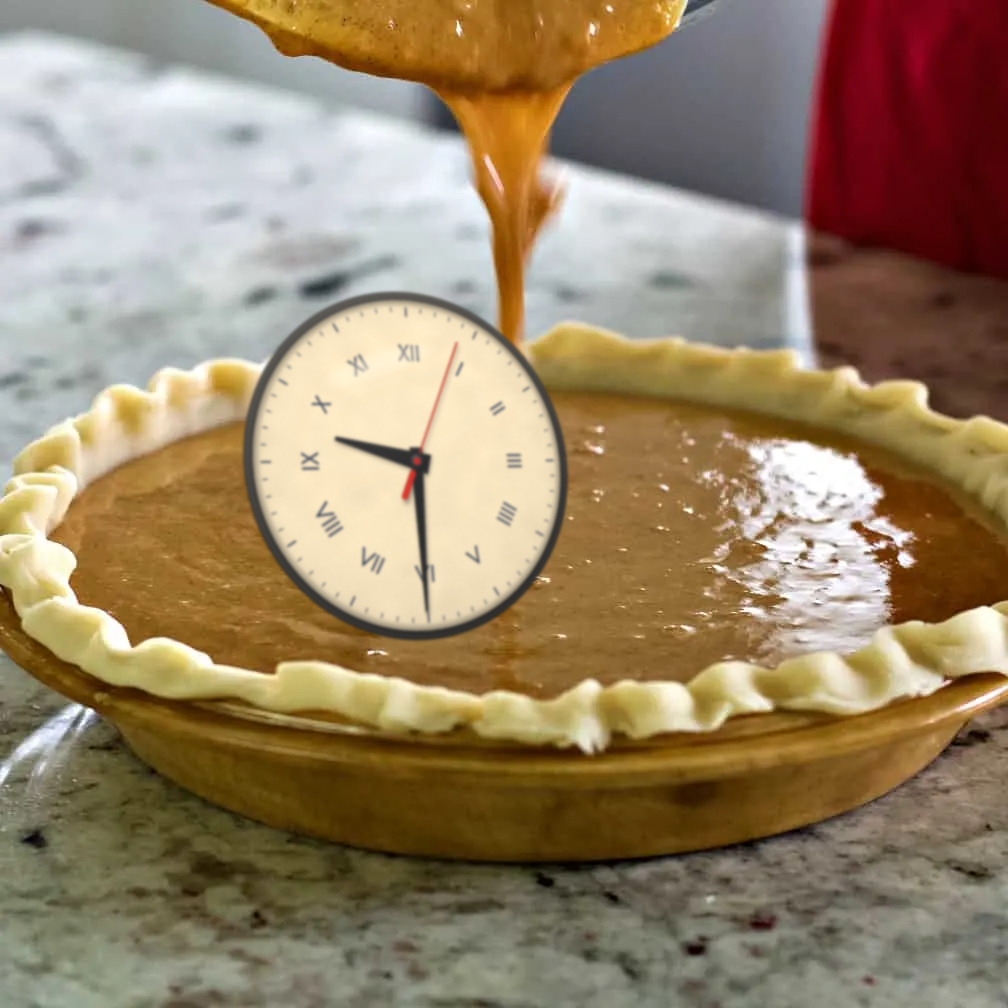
h=9 m=30 s=4
